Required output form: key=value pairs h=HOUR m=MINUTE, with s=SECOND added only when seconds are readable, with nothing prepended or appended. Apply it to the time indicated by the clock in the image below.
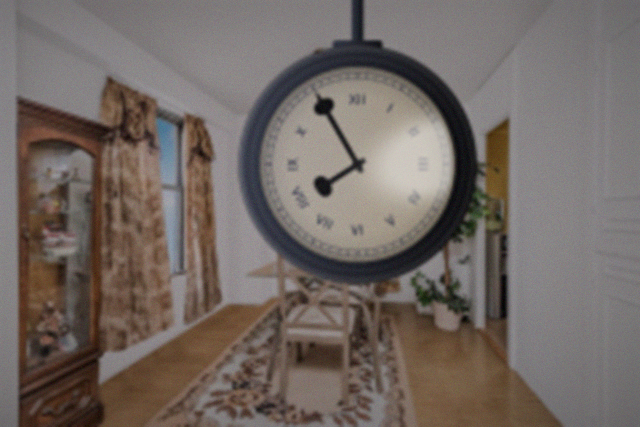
h=7 m=55
